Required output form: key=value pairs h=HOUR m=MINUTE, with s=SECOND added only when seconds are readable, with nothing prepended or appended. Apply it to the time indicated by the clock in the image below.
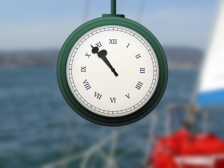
h=10 m=53
